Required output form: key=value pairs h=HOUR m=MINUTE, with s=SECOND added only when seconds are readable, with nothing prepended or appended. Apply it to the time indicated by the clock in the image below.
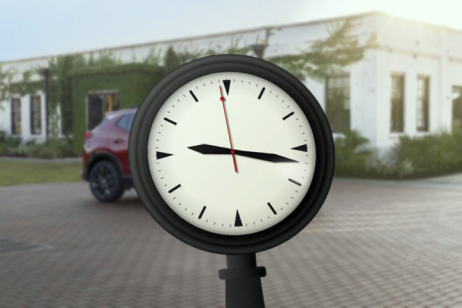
h=9 m=16 s=59
